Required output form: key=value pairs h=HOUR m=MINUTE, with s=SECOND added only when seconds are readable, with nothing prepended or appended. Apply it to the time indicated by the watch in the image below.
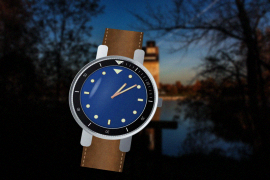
h=1 m=9
